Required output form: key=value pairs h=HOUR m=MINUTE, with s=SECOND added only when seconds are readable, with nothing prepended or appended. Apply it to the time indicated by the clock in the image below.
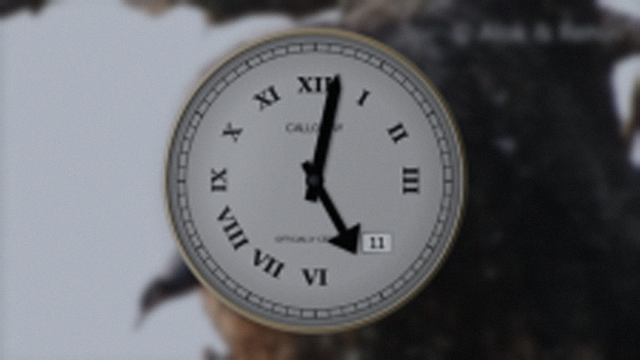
h=5 m=2
